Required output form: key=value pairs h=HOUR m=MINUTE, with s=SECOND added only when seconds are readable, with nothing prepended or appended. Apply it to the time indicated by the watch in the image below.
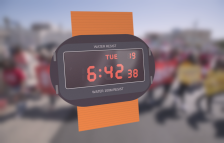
h=6 m=42 s=38
